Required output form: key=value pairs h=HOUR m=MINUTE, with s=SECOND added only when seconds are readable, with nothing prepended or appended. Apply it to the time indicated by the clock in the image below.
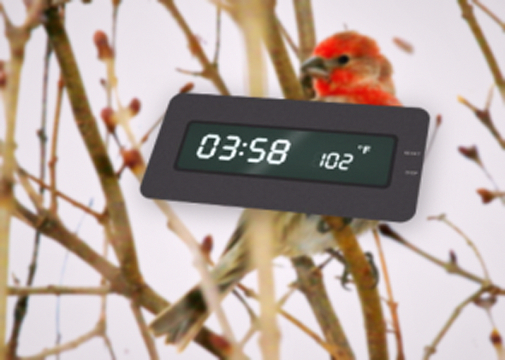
h=3 m=58
